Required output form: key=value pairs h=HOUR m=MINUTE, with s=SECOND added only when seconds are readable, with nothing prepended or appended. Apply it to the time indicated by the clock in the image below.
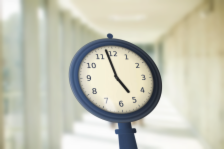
h=4 m=58
